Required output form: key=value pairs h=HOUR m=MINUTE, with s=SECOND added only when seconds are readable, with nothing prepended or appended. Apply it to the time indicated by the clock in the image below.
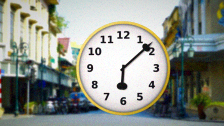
h=6 m=8
